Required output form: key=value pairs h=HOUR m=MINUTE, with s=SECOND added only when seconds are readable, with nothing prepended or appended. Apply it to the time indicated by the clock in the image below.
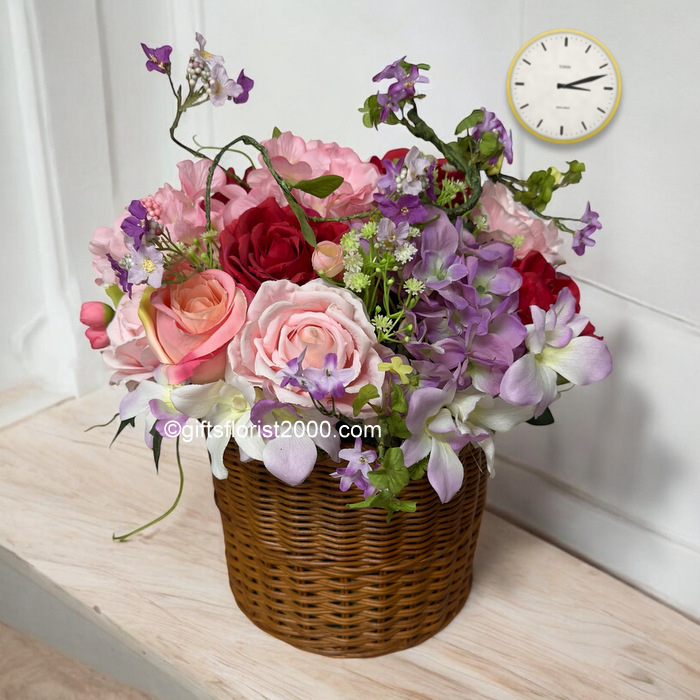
h=3 m=12
